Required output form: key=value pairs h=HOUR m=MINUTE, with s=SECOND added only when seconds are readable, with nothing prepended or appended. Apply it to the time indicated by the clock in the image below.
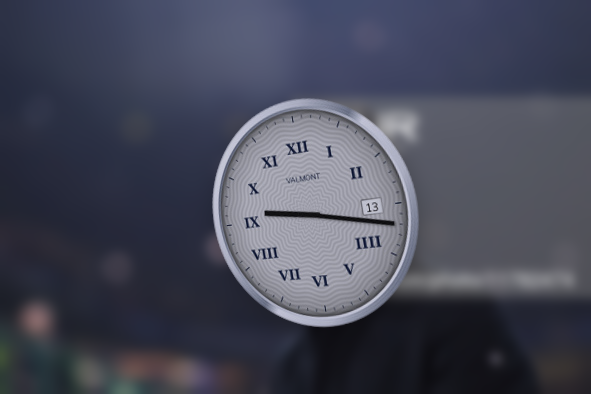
h=9 m=17
